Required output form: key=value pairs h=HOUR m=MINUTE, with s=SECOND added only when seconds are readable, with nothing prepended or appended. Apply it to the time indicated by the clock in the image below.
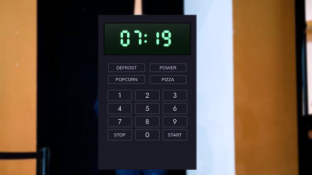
h=7 m=19
